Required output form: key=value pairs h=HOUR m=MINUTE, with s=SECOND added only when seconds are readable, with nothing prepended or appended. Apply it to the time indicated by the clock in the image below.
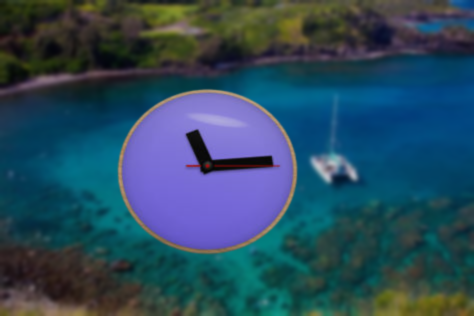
h=11 m=14 s=15
